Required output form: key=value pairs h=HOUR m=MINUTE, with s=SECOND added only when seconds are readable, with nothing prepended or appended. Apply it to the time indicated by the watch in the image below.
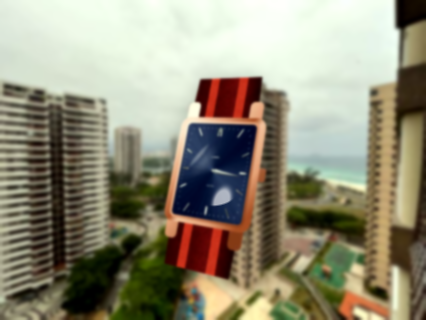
h=3 m=16
